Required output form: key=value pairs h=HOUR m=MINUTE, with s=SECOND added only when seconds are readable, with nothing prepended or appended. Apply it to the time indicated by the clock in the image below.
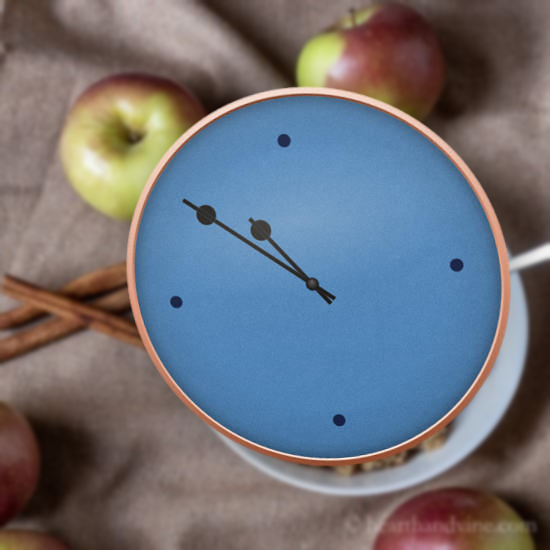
h=10 m=52
